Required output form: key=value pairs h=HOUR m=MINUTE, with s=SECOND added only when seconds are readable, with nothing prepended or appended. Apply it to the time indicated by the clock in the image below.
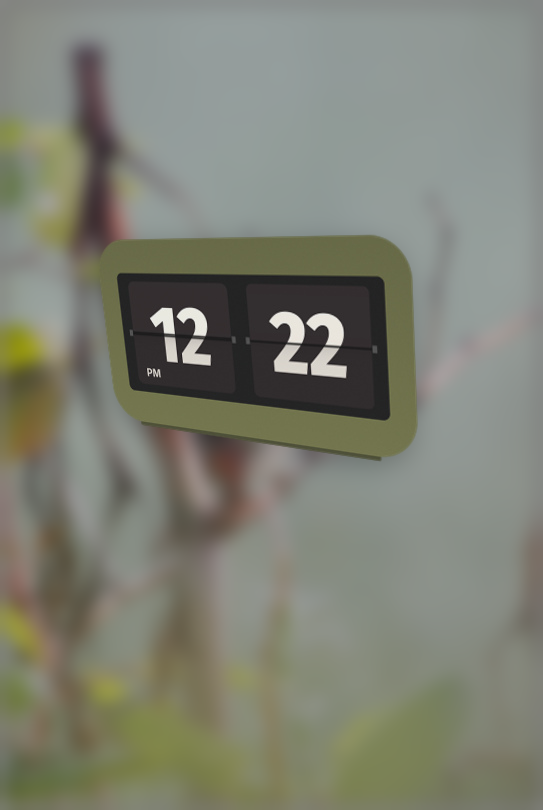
h=12 m=22
